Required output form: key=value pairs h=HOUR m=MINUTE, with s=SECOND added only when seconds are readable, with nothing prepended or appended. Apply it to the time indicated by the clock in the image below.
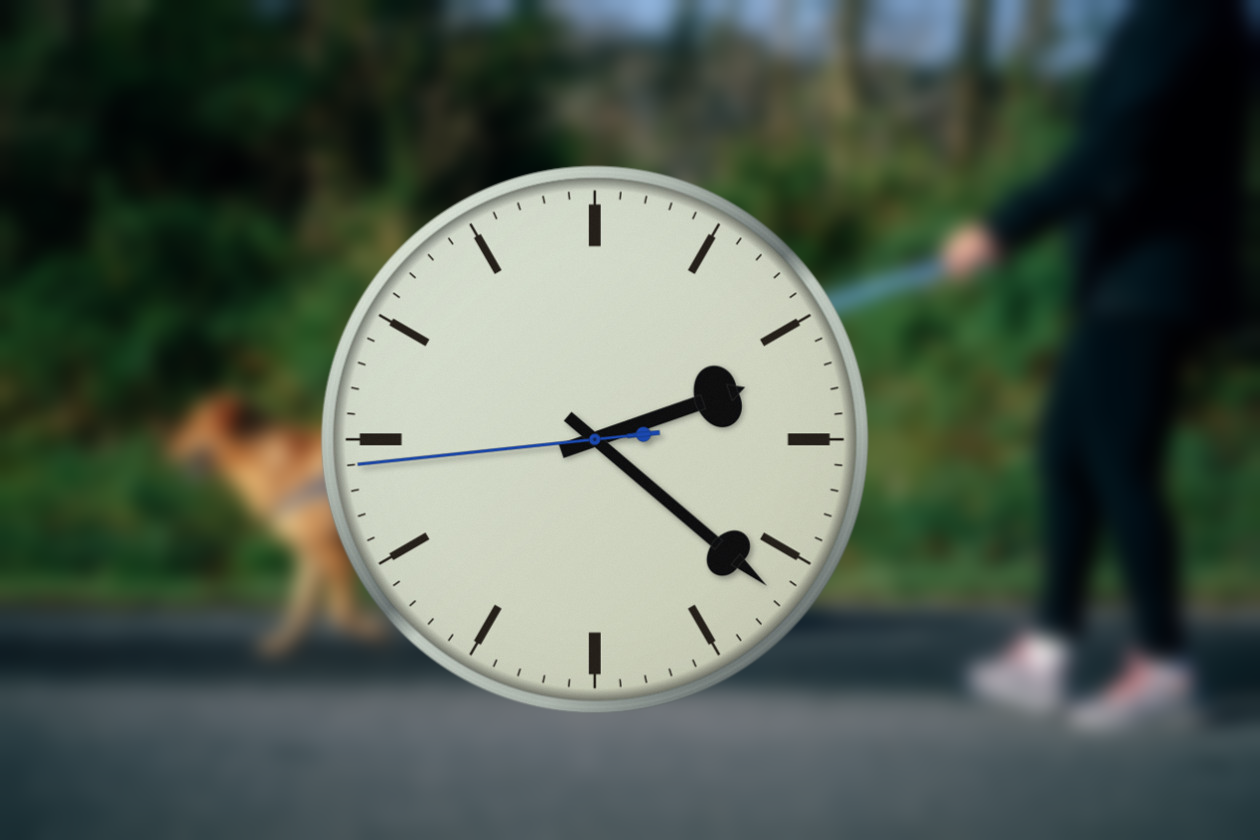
h=2 m=21 s=44
